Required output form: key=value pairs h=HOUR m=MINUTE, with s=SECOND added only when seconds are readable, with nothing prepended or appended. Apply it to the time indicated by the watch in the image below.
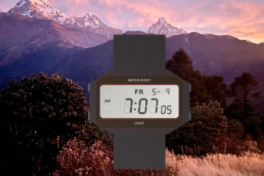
h=7 m=7 s=5
